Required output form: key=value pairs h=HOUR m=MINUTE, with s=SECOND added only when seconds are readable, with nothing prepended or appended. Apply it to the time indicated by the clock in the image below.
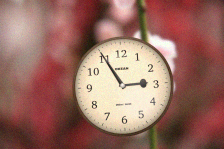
h=2 m=55
